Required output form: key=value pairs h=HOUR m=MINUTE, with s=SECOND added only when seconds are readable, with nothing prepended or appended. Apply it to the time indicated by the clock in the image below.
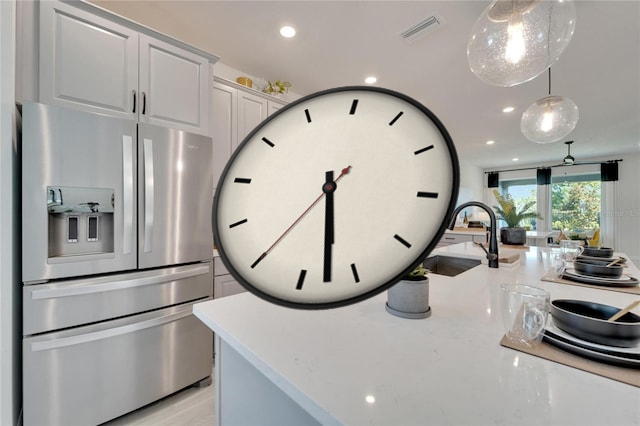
h=5 m=27 s=35
